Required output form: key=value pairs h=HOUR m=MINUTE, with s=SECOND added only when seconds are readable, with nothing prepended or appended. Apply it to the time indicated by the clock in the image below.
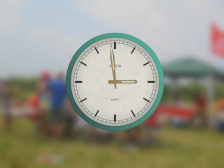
h=2 m=59
